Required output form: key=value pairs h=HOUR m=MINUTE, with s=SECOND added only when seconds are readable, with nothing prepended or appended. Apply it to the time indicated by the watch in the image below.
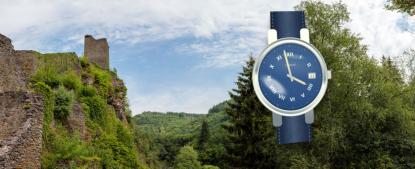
h=3 m=58
